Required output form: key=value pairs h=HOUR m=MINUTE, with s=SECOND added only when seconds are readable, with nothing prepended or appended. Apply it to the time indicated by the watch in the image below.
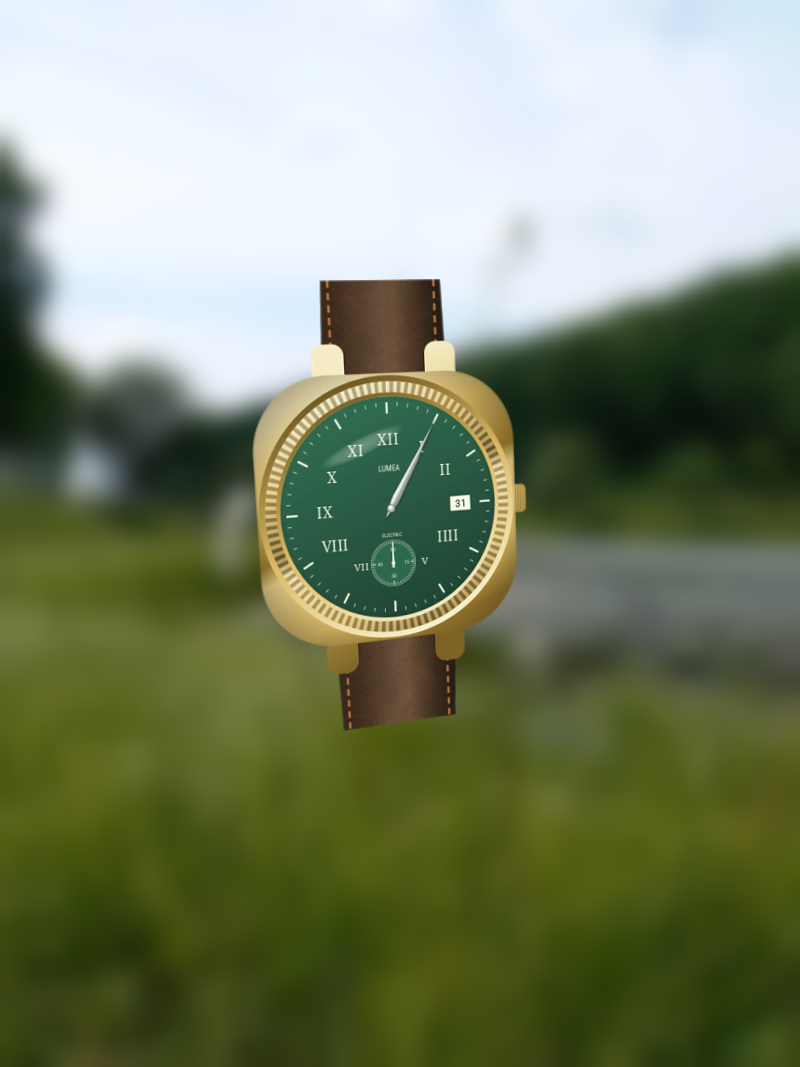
h=1 m=5
